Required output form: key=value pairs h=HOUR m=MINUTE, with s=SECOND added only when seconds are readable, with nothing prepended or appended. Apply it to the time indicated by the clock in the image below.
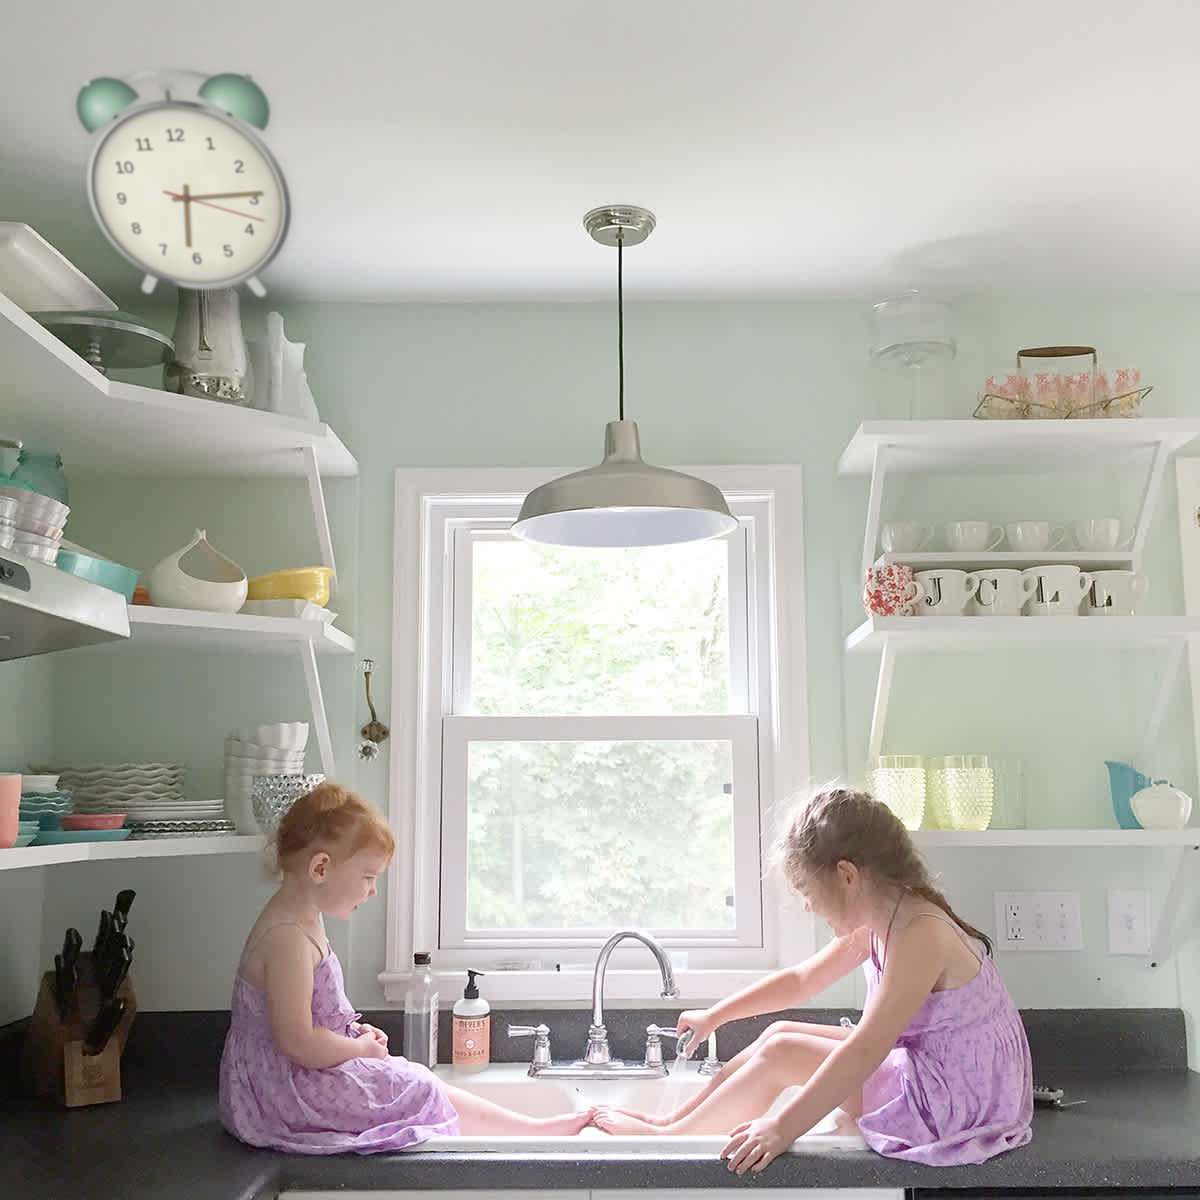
h=6 m=14 s=18
